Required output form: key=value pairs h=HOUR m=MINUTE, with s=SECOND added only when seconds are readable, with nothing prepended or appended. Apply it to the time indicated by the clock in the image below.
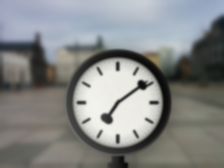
h=7 m=9
